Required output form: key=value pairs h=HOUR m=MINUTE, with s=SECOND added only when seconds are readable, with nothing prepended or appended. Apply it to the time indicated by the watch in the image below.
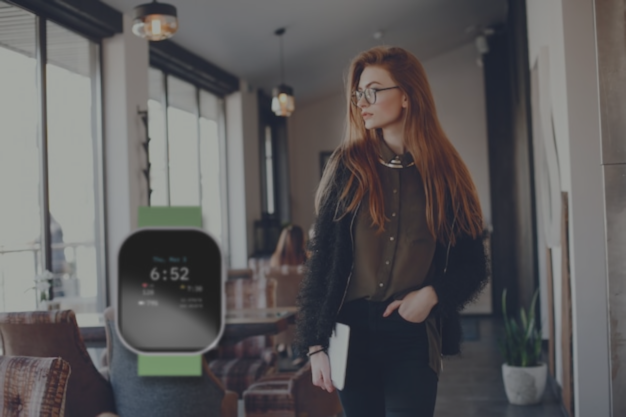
h=6 m=52
